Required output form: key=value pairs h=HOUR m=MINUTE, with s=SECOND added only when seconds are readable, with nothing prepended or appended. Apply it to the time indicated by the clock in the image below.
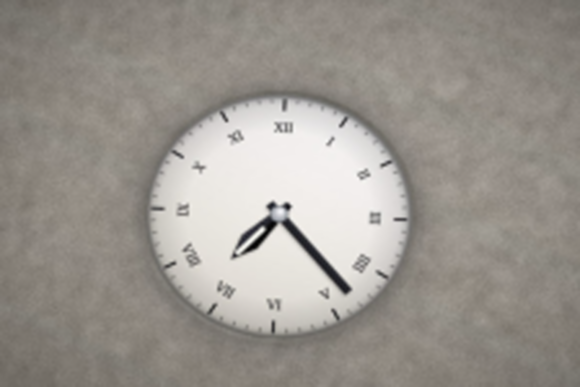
h=7 m=23
